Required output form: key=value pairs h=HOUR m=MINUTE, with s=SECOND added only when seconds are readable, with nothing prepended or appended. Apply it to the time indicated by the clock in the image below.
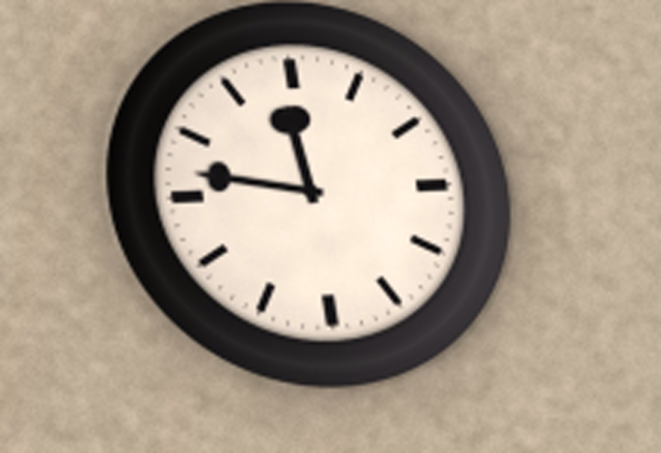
h=11 m=47
